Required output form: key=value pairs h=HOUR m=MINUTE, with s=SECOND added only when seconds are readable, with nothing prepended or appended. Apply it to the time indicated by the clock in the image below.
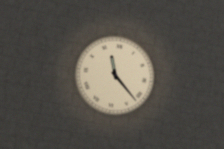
h=11 m=22
